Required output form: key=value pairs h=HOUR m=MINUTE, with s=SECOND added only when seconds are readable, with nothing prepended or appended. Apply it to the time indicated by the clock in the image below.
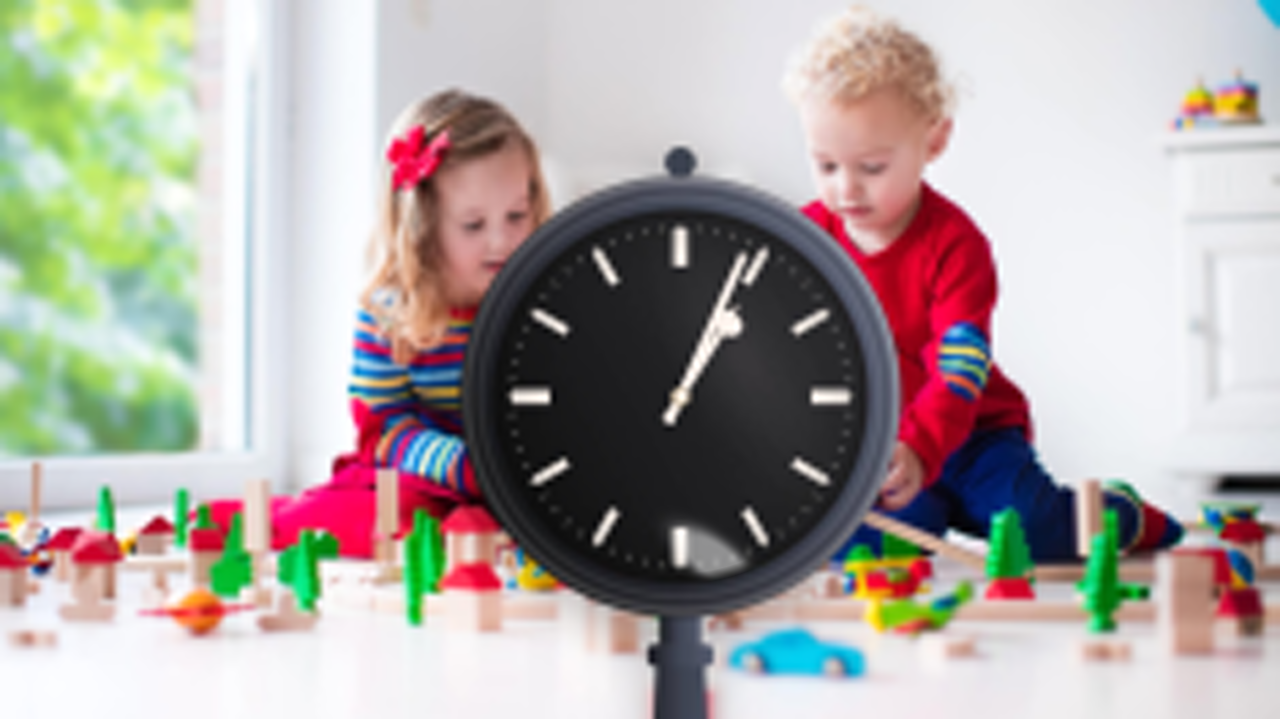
h=1 m=4
